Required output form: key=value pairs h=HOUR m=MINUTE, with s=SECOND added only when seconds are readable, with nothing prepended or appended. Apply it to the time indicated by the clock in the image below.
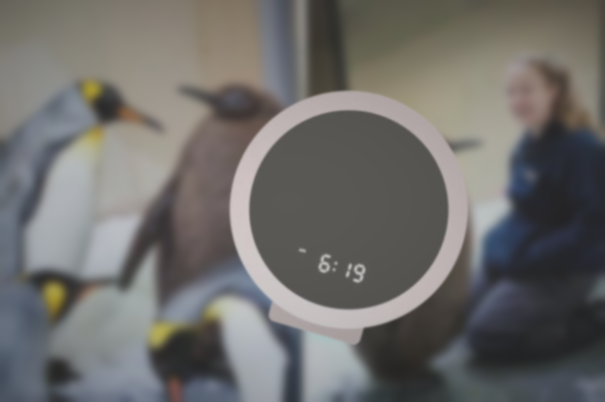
h=6 m=19
